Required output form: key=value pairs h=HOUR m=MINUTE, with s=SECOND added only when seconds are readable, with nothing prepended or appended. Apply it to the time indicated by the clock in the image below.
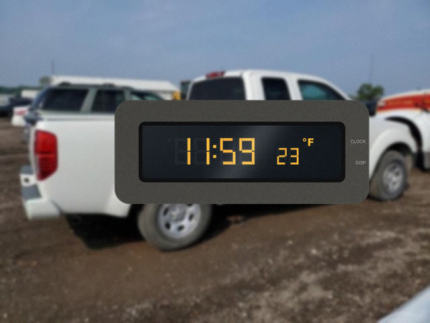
h=11 m=59
